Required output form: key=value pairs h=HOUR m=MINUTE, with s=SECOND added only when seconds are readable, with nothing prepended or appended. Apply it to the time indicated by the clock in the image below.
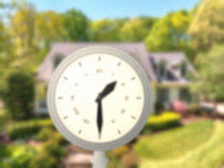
h=1 m=30
